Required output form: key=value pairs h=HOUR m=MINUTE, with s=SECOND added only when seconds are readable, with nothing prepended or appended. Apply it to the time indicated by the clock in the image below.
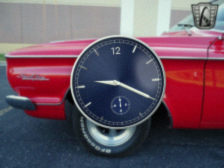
h=9 m=20
